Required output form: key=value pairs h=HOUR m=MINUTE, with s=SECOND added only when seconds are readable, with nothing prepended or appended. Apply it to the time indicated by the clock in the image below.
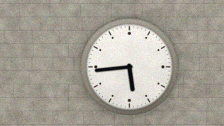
h=5 m=44
